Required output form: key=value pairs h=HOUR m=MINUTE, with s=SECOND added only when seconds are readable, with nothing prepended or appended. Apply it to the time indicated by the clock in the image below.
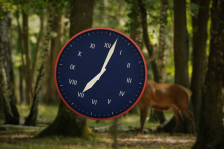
h=7 m=2
